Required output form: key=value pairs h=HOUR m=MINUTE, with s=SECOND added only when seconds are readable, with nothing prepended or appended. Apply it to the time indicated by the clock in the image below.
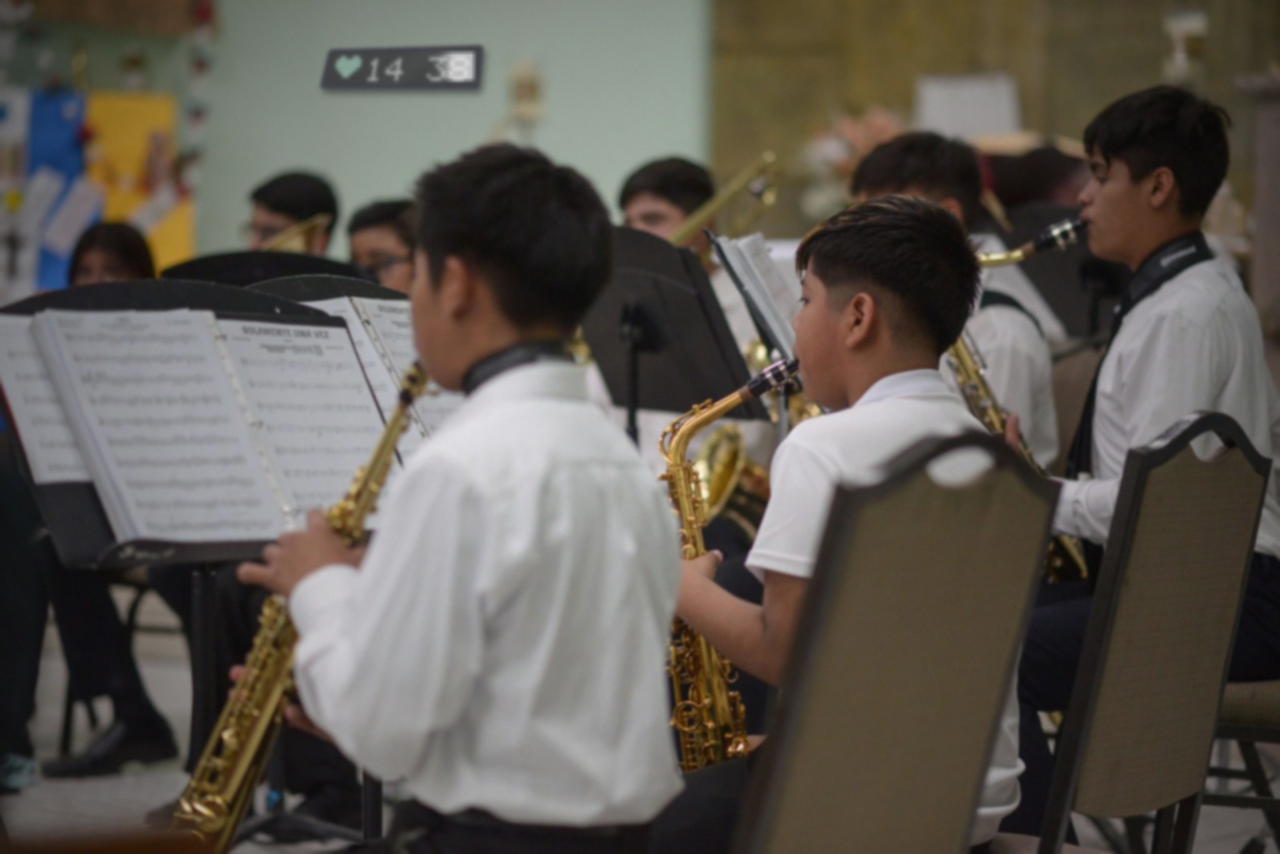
h=14 m=38
